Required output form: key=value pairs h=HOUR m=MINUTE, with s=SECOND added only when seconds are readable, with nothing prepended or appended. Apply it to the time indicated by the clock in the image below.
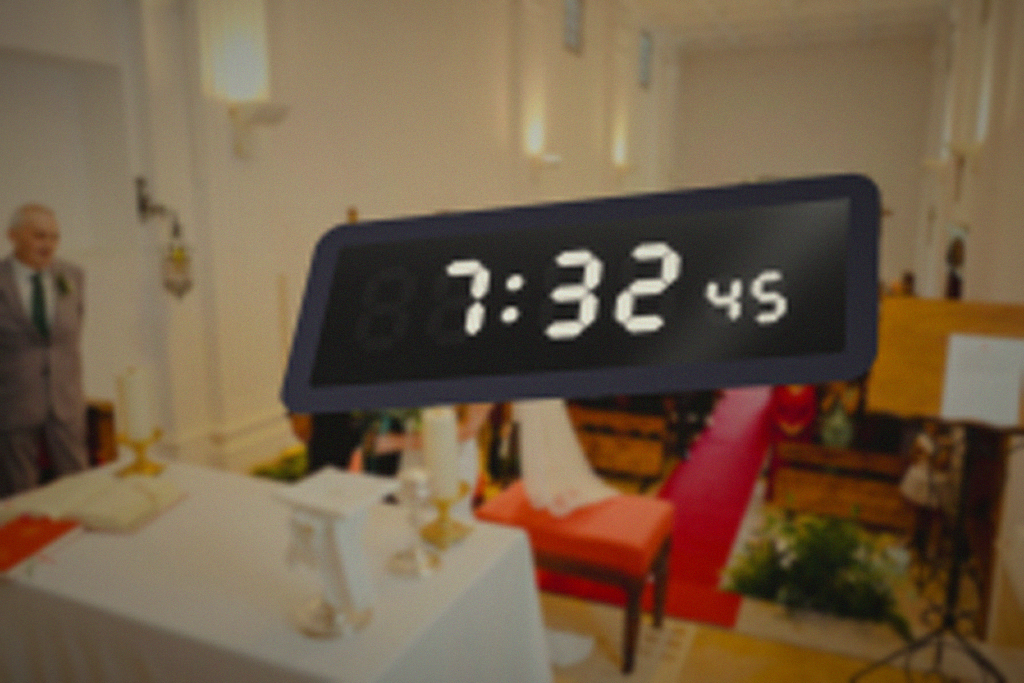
h=7 m=32 s=45
